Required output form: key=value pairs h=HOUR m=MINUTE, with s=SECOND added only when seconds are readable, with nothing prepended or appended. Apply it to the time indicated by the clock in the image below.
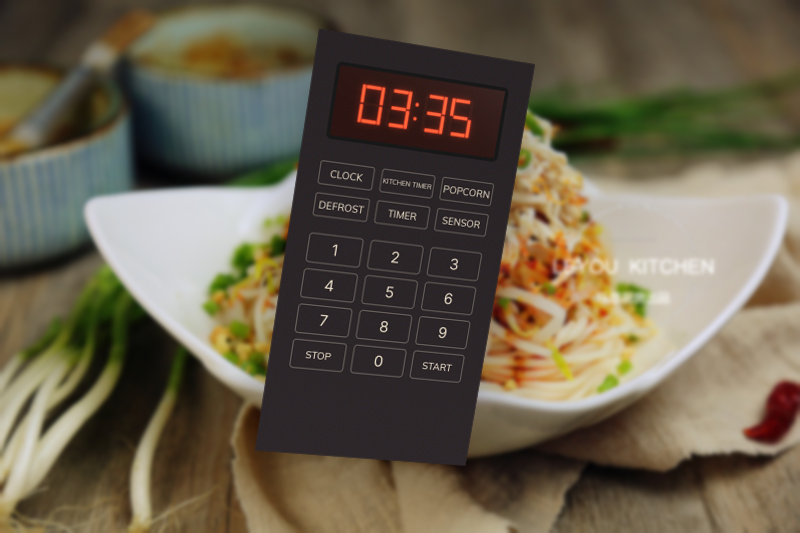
h=3 m=35
